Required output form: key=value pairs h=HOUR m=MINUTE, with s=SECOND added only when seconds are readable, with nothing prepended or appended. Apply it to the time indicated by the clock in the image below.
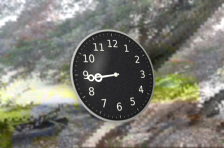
h=8 m=44
